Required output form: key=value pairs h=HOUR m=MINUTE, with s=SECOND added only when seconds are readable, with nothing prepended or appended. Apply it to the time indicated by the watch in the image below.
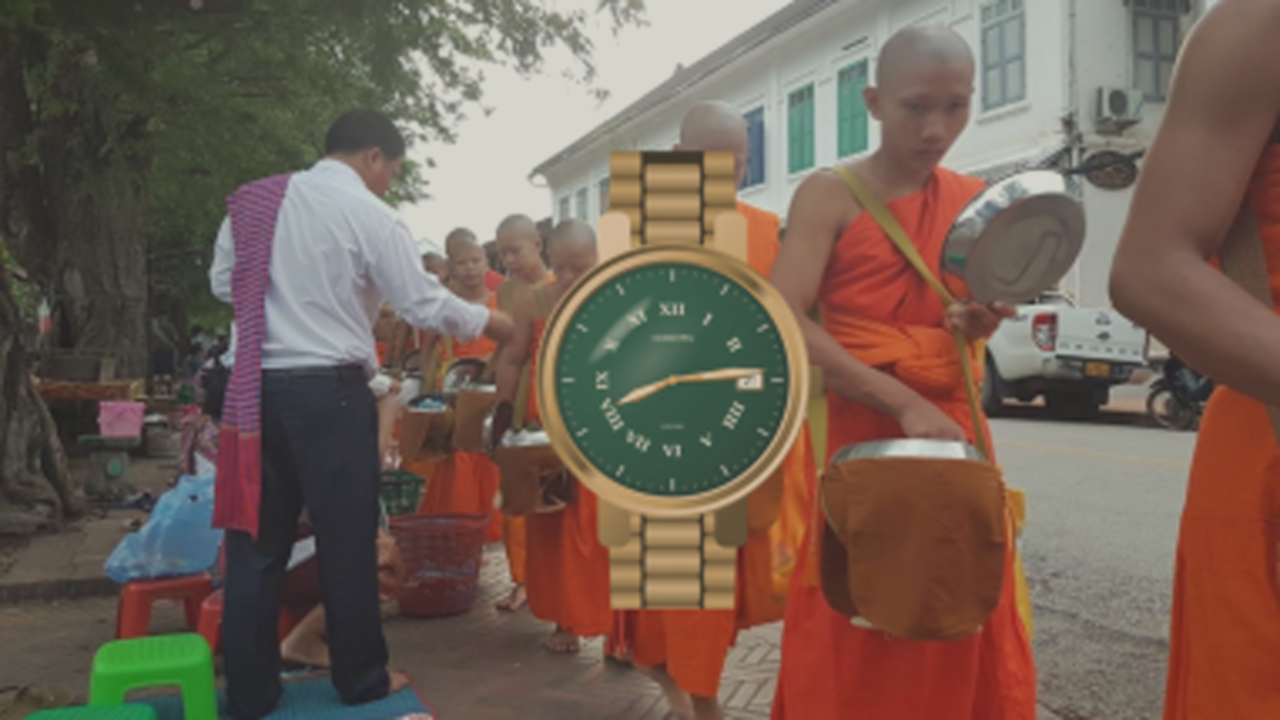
h=8 m=14
